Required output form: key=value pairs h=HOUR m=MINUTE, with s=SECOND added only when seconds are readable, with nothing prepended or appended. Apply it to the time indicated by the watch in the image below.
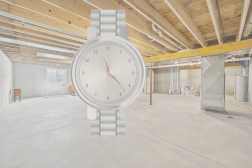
h=11 m=23
